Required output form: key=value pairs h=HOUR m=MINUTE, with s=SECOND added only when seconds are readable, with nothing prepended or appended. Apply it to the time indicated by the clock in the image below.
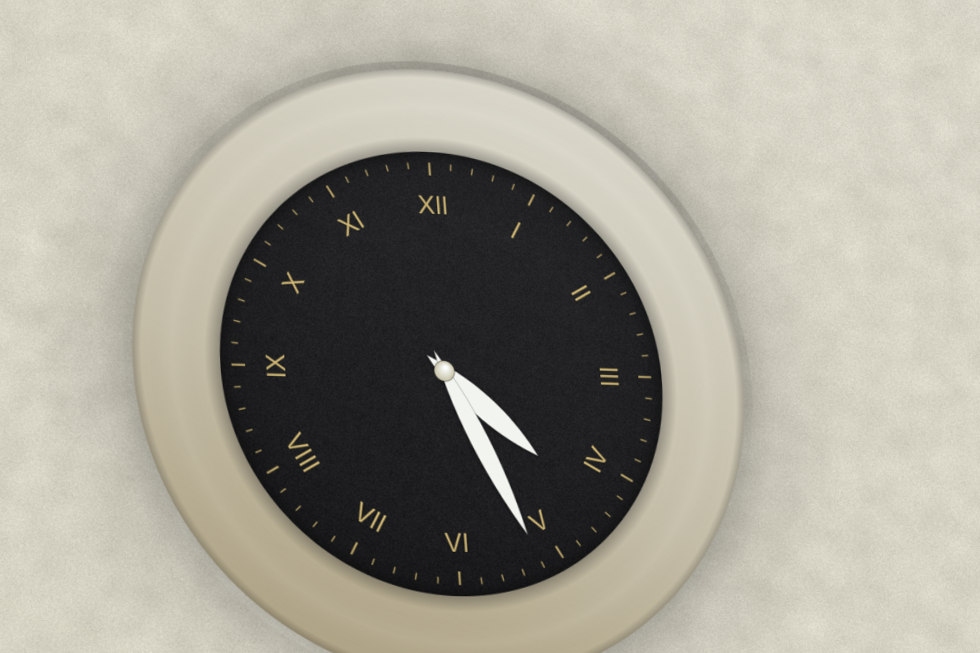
h=4 m=26
